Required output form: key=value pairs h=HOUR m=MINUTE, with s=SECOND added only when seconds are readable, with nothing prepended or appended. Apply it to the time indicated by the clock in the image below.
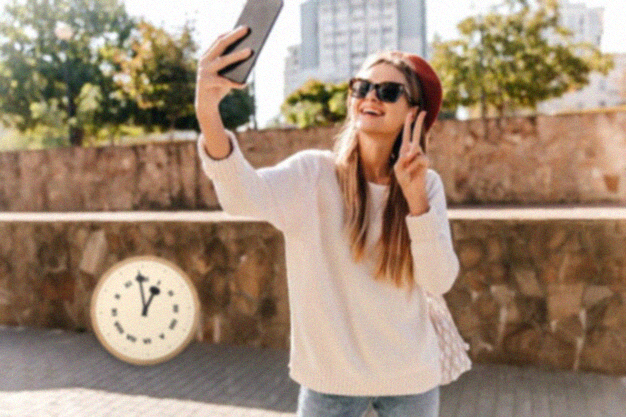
h=12 m=59
